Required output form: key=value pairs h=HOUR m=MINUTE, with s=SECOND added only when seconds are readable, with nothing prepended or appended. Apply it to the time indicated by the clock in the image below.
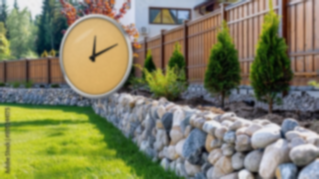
h=12 m=11
